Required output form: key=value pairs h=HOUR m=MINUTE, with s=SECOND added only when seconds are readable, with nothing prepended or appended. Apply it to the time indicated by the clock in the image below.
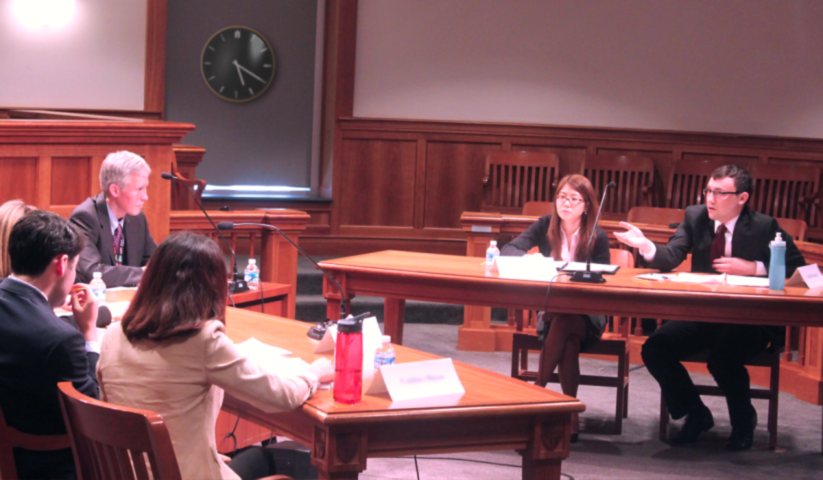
h=5 m=20
